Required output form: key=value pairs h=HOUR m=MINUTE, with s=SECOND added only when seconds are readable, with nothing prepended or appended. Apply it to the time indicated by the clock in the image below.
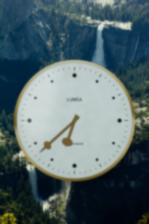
h=6 m=38
